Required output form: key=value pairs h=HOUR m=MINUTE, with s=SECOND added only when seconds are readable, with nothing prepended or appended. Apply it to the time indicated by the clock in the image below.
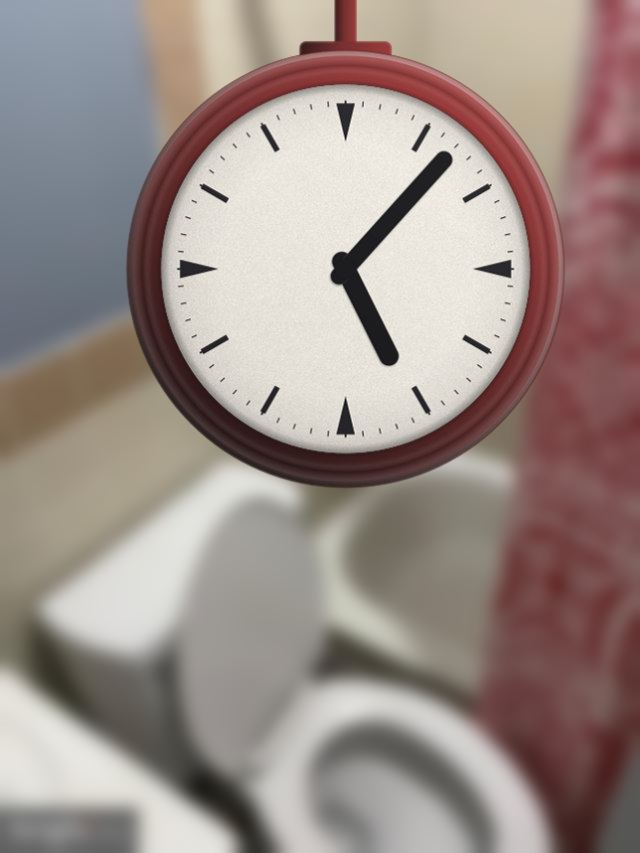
h=5 m=7
